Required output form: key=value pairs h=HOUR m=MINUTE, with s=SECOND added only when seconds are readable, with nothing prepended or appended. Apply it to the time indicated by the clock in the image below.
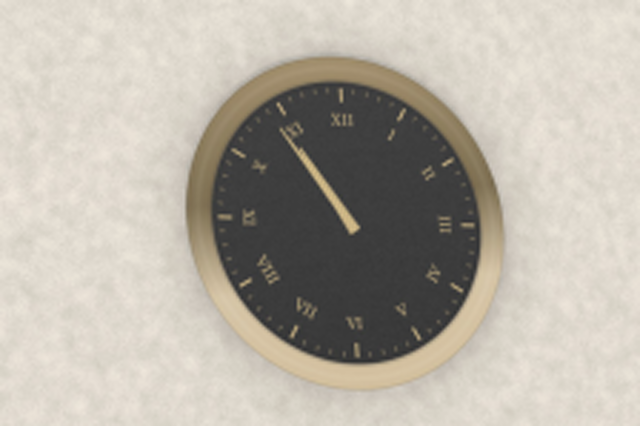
h=10 m=54
